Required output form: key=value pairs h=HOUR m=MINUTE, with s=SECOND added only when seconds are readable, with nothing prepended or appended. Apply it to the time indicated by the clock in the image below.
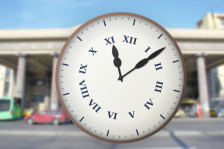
h=11 m=7
